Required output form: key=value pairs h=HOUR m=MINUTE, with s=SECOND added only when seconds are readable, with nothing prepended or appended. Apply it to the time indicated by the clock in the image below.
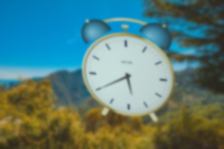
h=5 m=40
